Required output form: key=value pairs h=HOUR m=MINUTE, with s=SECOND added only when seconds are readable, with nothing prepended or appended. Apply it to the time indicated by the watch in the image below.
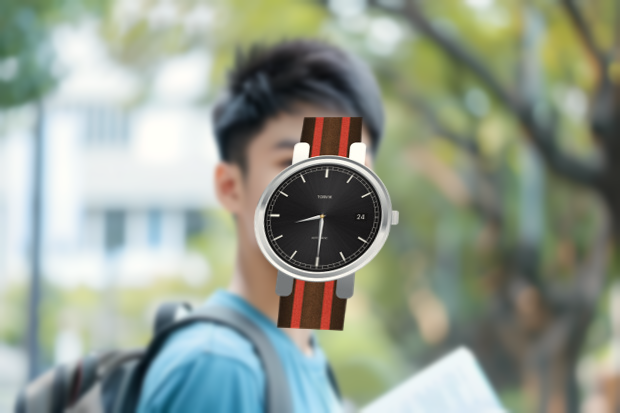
h=8 m=30
